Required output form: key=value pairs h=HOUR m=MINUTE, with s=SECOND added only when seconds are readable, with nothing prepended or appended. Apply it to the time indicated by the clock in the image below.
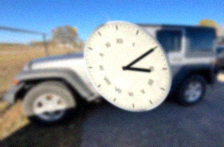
h=3 m=10
